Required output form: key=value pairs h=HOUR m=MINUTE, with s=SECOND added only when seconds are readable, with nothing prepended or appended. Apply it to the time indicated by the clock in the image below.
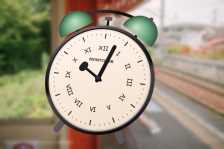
h=10 m=3
